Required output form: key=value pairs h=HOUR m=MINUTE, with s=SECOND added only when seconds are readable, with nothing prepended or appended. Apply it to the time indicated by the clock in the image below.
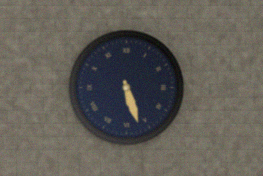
h=5 m=27
